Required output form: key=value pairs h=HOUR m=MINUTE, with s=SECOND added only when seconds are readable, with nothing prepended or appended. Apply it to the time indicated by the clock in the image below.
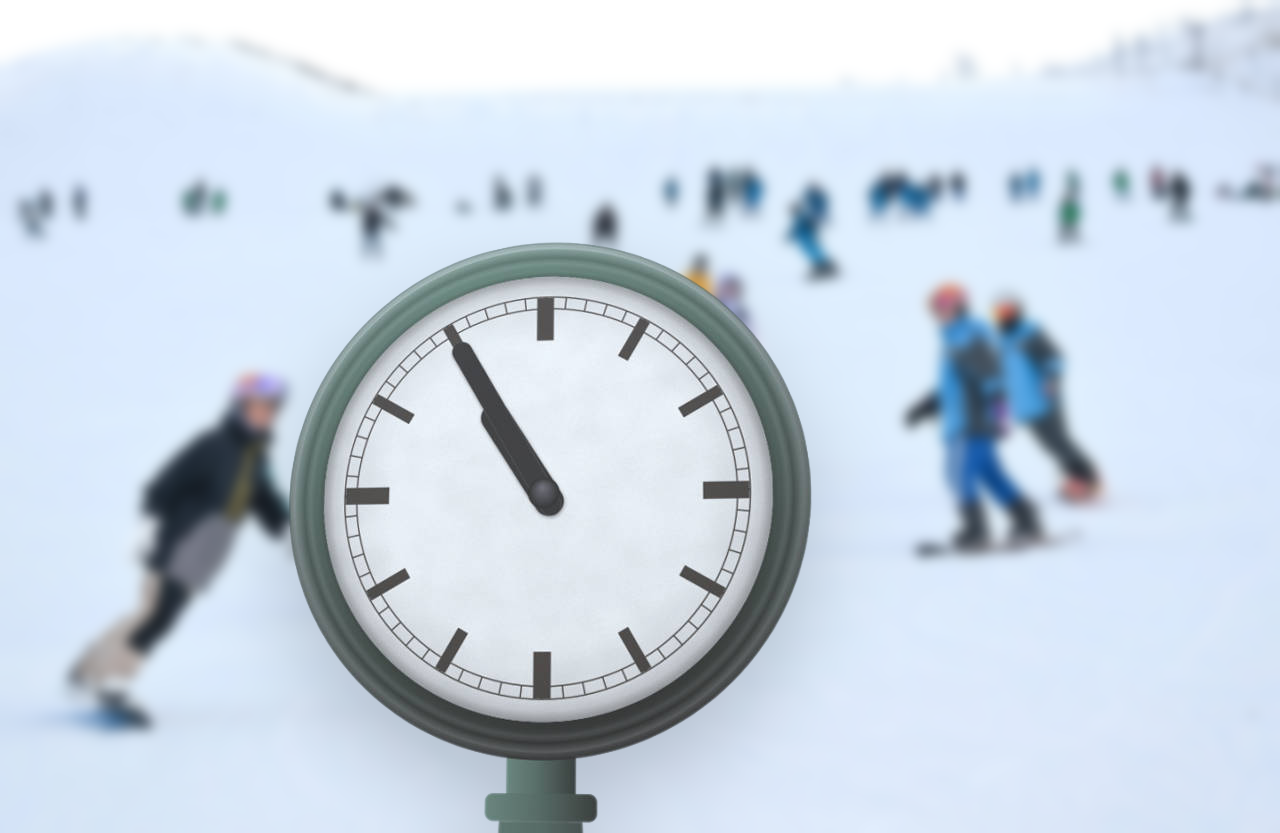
h=10 m=55
